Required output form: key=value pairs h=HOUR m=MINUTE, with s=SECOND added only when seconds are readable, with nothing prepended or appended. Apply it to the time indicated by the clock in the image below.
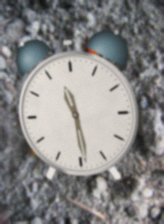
h=11 m=29
